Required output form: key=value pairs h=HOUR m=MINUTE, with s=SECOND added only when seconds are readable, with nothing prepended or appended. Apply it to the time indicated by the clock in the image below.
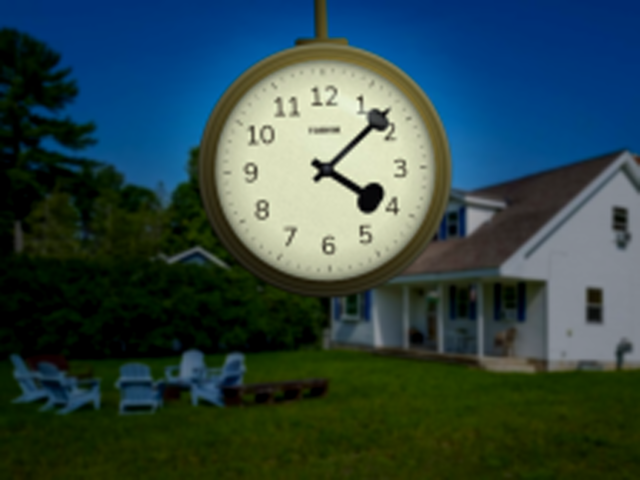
h=4 m=8
